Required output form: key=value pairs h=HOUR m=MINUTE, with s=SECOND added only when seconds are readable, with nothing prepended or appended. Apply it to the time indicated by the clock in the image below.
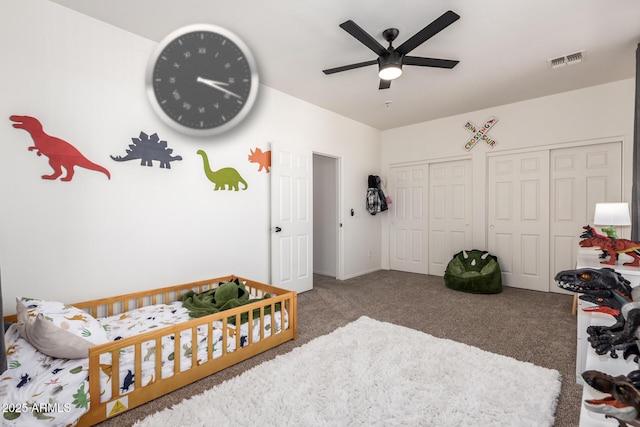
h=3 m=19
